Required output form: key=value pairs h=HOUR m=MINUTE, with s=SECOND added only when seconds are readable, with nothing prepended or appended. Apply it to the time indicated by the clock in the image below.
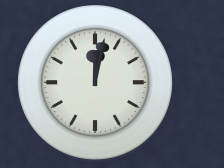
h=12 m=2
